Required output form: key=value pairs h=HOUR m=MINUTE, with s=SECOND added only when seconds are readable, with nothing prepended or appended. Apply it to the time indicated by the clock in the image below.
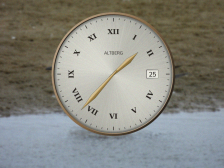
h=1 m=37
